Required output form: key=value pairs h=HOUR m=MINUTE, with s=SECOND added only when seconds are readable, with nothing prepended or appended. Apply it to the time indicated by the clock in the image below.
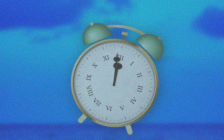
h=11 m=59
